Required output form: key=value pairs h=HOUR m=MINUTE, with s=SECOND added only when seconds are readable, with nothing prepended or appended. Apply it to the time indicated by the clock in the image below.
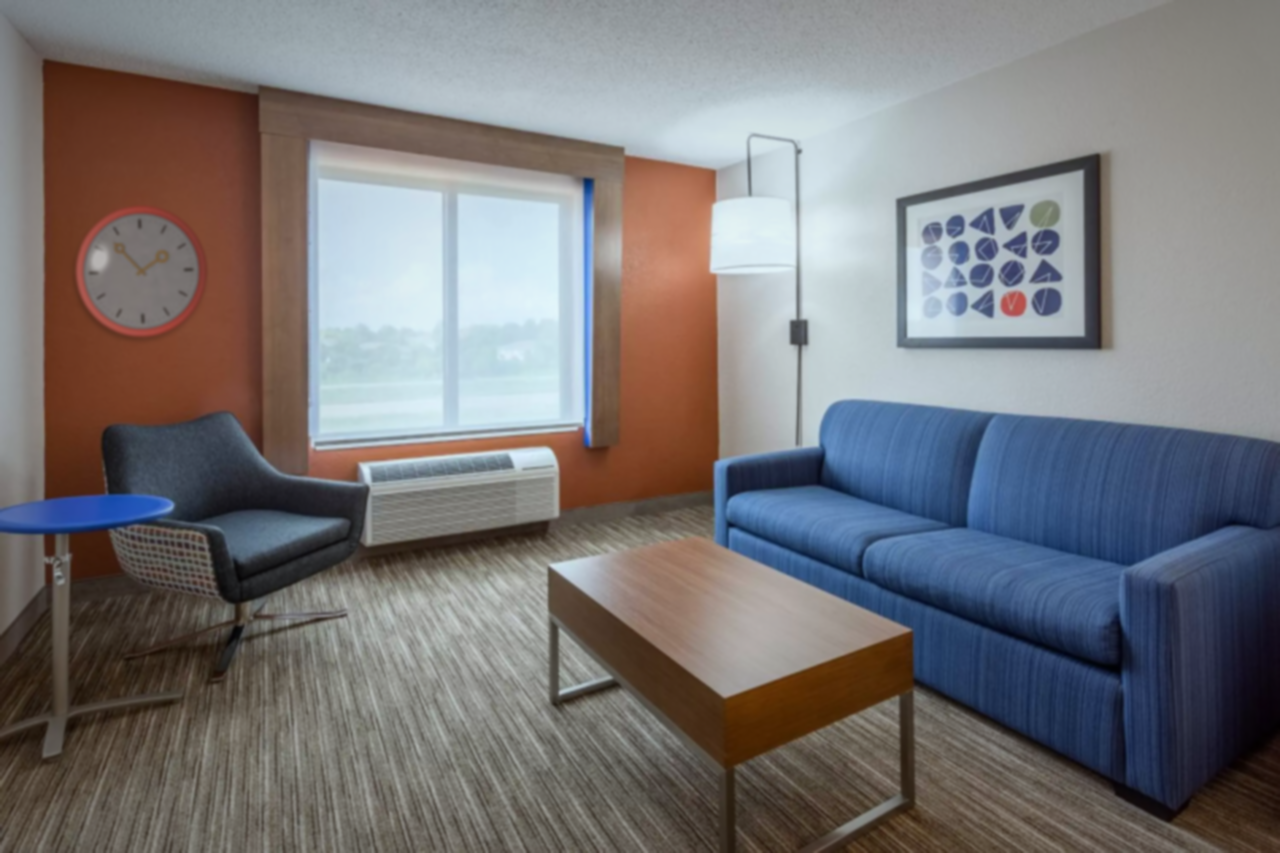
h=1 m=53
